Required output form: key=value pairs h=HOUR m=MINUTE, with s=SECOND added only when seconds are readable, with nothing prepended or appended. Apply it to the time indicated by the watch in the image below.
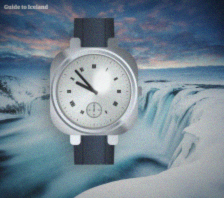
h=9 m=53
